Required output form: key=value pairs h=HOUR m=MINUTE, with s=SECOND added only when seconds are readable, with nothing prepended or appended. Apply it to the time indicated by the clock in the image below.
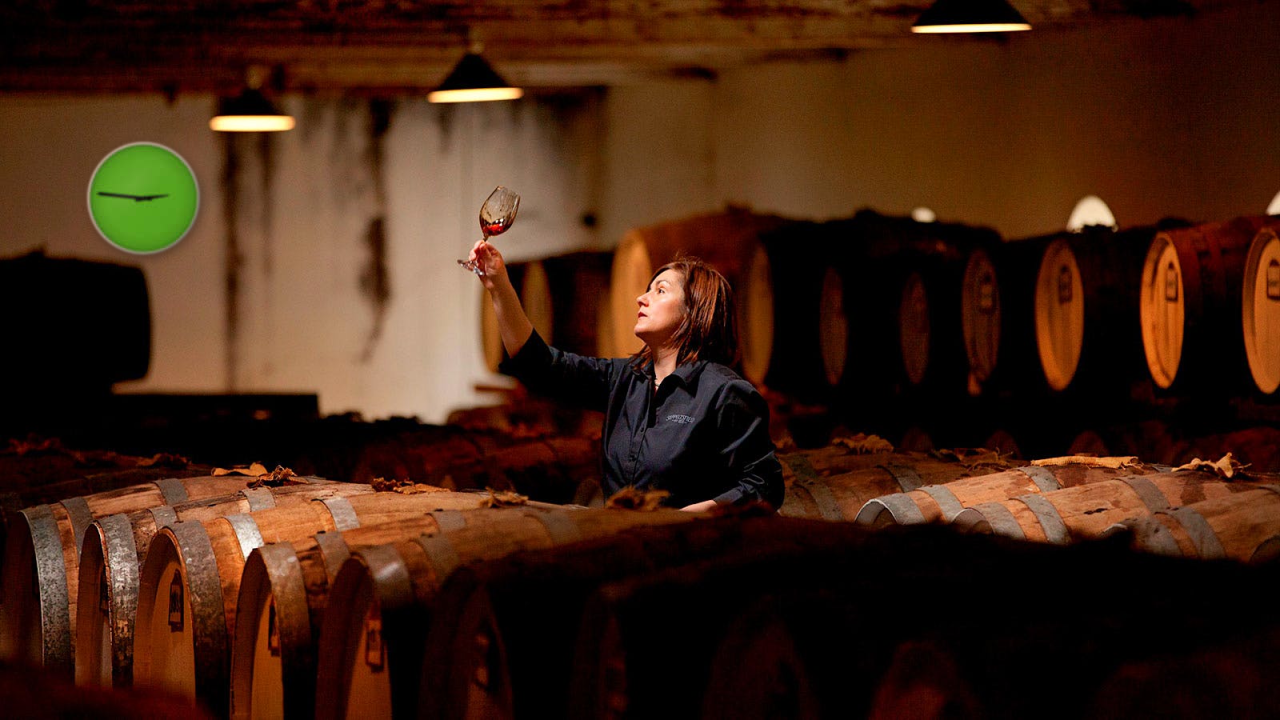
h=2 m=46
